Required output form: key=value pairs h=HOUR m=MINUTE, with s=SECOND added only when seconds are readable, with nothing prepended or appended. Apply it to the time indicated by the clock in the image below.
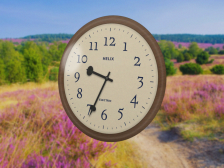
h=9 m=34
